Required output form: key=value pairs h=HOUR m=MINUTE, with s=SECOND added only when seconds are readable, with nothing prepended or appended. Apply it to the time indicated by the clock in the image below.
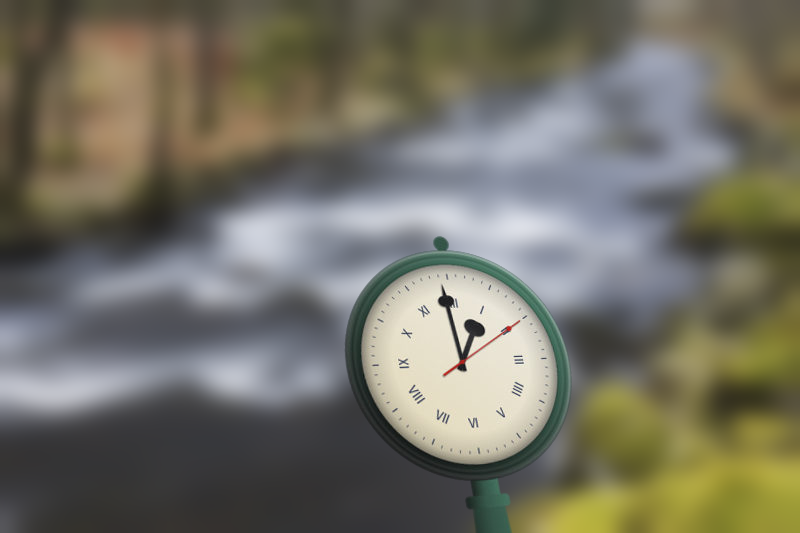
h=12 m=59 s=10
